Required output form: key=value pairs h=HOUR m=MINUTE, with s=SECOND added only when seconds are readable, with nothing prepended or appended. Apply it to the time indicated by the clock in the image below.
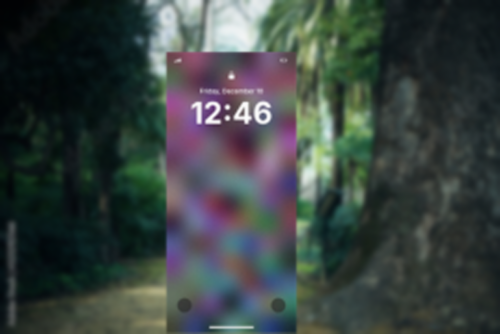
h=12 m=46
